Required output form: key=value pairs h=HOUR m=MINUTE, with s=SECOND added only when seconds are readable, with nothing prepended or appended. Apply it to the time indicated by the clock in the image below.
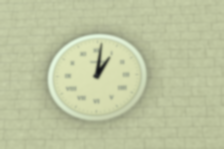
h=1 m=1
